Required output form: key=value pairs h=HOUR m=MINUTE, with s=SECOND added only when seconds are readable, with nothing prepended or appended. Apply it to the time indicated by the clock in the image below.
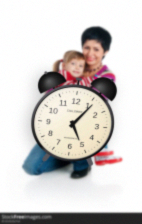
h=5 m=6
